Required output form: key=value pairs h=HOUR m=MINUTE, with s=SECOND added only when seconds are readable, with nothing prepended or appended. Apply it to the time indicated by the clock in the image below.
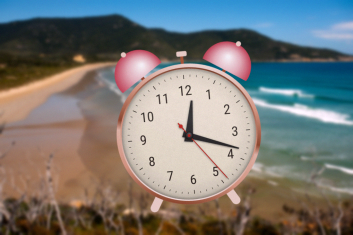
h=12 m=18 s=24
